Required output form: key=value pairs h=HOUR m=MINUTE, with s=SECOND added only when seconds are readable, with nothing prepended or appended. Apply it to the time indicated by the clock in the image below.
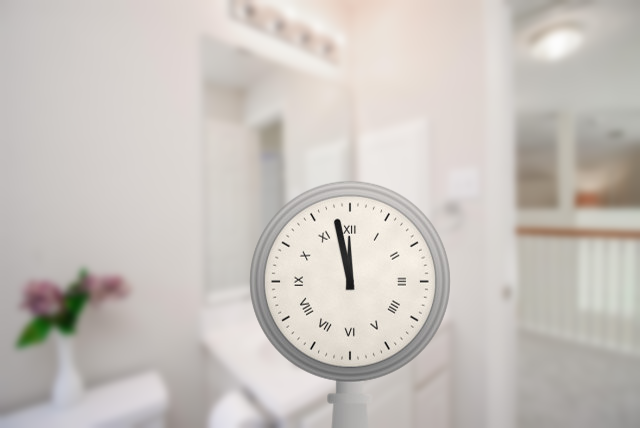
h=11 m=58
